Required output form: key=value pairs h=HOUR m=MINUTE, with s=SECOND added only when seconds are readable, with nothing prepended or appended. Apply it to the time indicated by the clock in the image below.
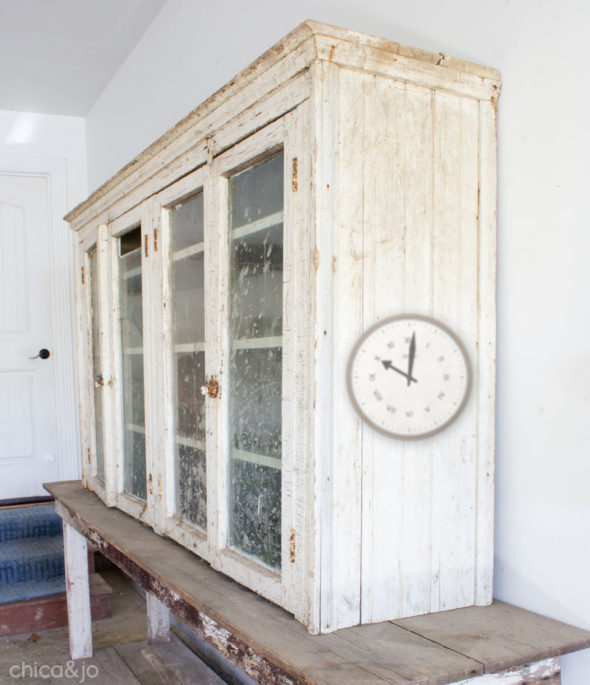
h=10 m=1
